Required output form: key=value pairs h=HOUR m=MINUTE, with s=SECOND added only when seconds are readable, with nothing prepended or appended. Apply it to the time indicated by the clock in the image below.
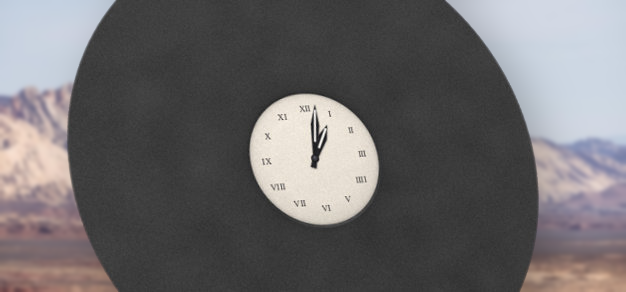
h=1 m=2
